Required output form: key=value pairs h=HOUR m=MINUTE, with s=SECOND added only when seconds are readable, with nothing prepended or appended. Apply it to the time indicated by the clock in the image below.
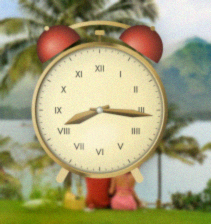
h=8 m=16
